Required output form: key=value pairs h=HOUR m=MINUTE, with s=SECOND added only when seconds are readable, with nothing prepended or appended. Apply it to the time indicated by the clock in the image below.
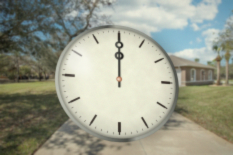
h=12 m=0
